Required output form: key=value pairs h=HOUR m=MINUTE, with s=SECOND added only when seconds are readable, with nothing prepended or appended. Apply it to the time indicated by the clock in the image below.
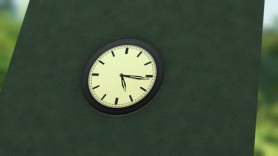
h=5 m=16
